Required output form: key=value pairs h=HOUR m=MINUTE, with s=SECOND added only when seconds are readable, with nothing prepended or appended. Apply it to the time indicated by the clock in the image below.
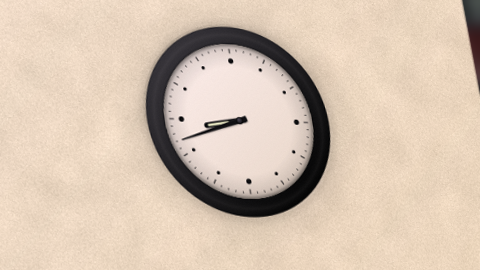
h=8 m=42
